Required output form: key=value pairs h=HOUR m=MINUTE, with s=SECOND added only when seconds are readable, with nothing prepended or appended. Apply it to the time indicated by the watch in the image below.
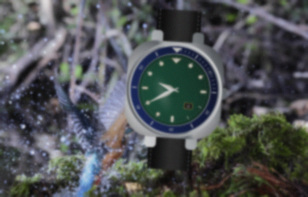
h=9 m=40
